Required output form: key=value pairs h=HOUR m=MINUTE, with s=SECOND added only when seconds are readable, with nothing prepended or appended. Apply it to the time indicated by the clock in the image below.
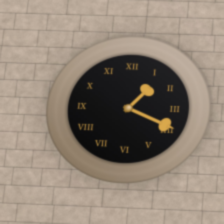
h=1 m=19
